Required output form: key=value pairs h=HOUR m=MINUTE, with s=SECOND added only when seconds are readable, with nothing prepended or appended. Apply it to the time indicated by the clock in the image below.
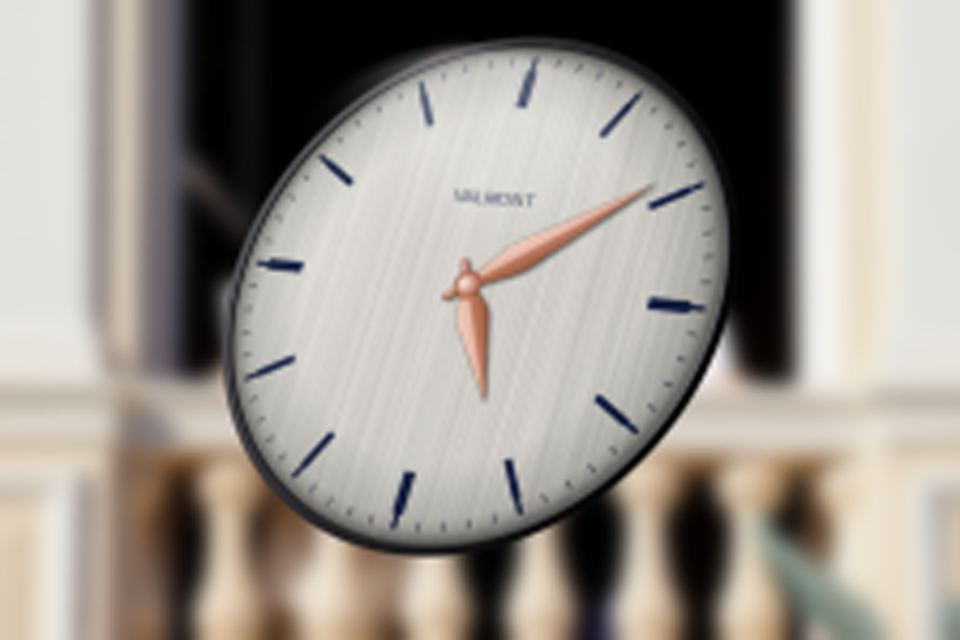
h=5 m=9
